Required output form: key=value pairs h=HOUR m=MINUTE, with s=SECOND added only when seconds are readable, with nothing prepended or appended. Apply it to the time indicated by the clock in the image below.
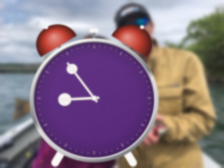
h=8 m=54
